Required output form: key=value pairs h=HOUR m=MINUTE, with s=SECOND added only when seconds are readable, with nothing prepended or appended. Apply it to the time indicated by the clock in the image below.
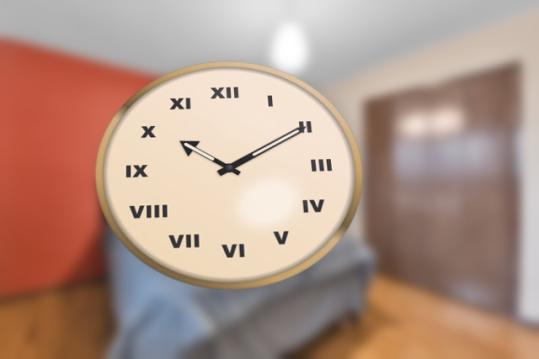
h=10 m=10
